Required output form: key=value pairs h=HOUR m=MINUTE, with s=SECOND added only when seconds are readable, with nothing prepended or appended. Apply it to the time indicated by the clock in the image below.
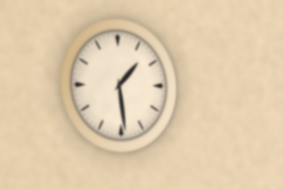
h=1 m=29
